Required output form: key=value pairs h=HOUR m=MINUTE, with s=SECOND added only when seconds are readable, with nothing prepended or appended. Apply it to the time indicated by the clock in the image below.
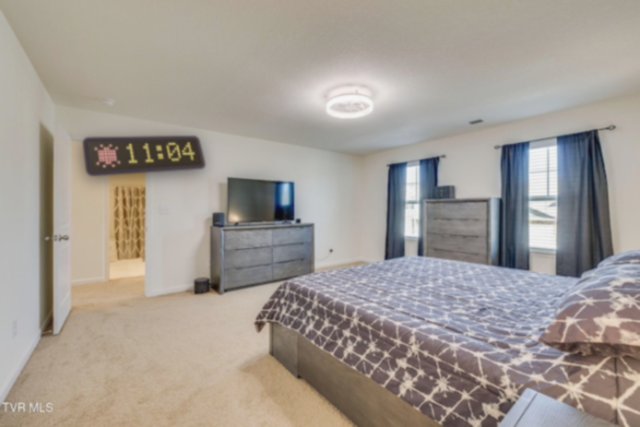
h=11 m=4
